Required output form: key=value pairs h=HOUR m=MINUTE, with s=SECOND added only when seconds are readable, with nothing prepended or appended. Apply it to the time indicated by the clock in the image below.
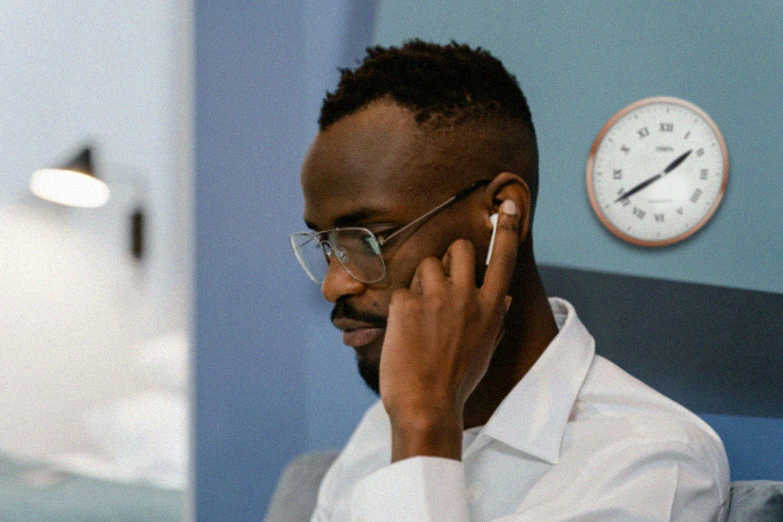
h=1 m=40
